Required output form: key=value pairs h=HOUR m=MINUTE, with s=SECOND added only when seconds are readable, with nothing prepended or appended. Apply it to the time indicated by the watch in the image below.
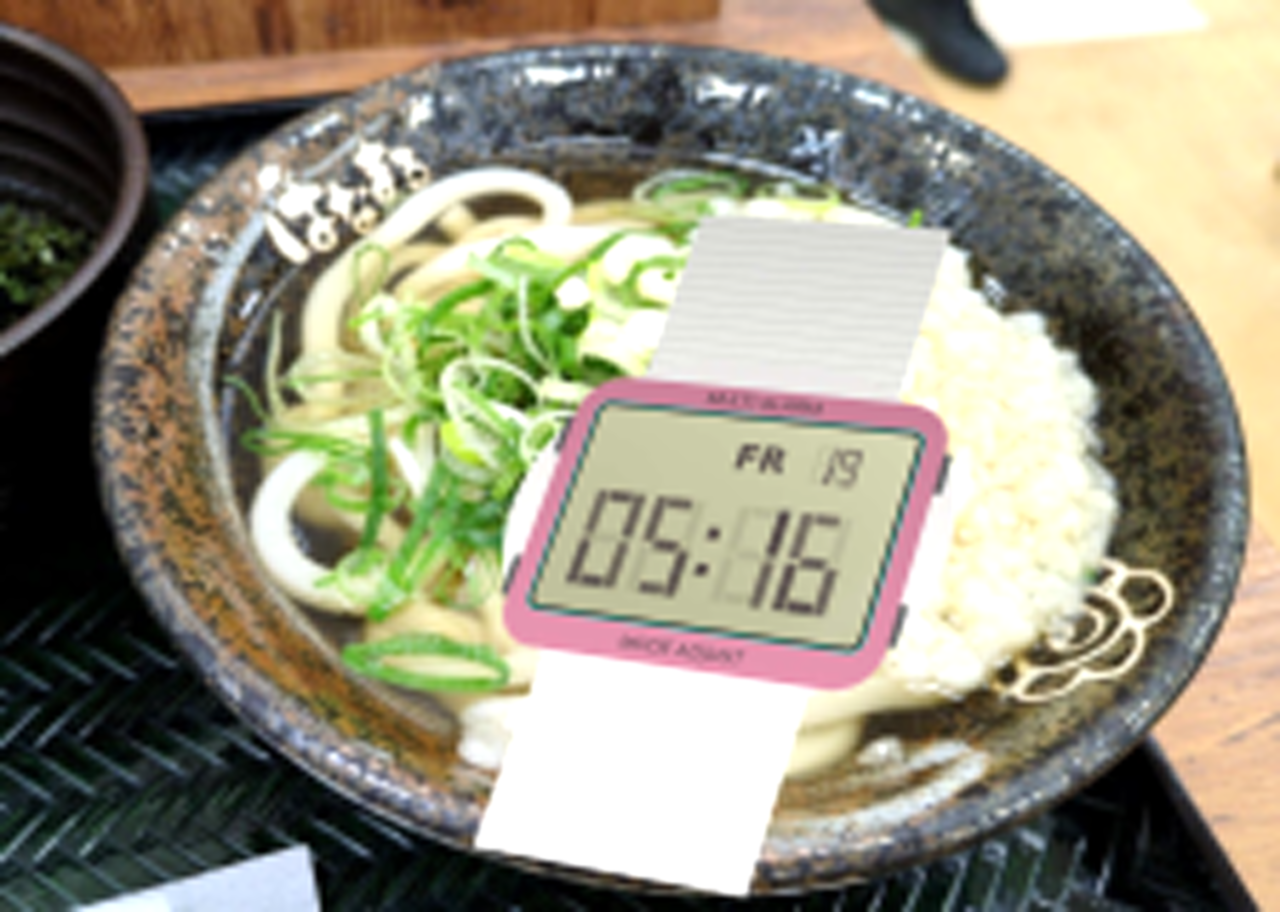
h=5 m=16
